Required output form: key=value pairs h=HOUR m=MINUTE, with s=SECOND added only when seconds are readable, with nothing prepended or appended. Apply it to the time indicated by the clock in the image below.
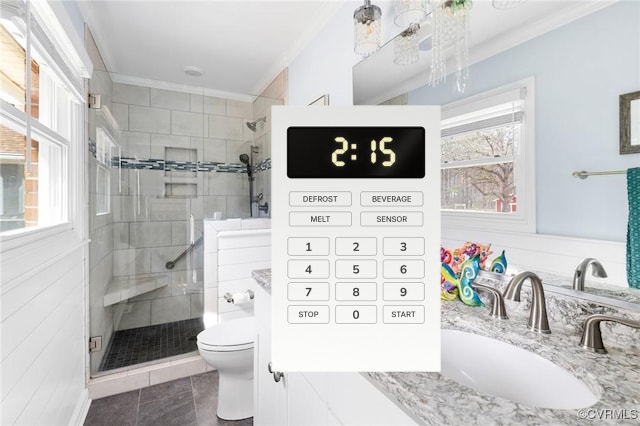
h=2 m=15
